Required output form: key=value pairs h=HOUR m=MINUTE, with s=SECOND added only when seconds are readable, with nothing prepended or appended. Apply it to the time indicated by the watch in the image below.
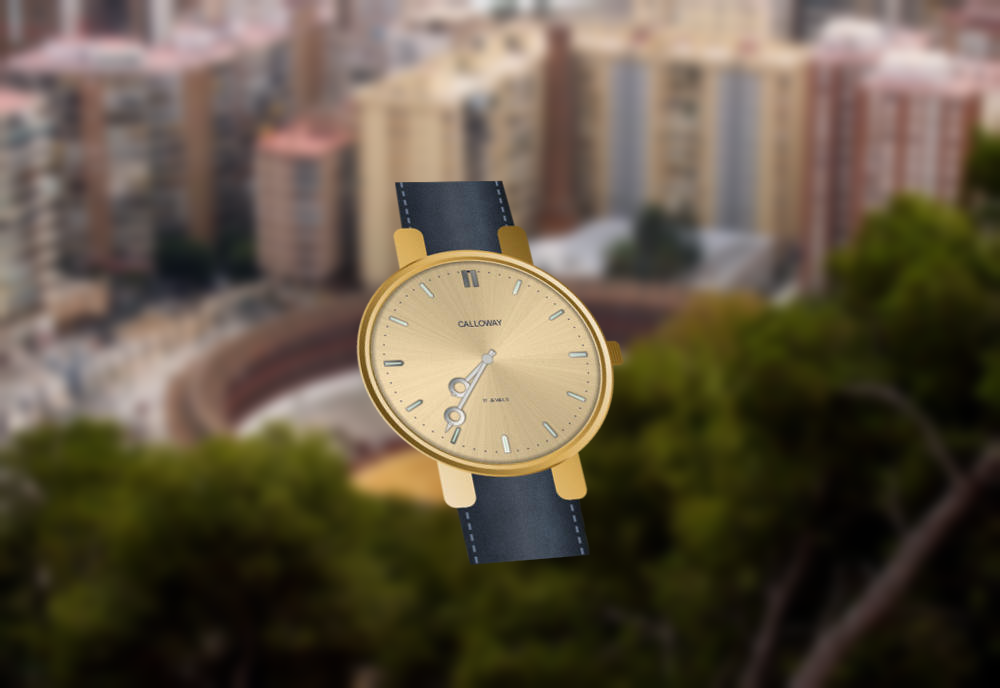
h=7 m=36
